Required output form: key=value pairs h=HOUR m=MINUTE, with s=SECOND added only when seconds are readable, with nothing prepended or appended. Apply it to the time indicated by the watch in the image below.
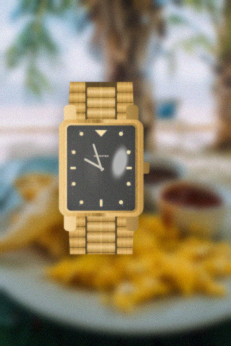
h=9 m=57
